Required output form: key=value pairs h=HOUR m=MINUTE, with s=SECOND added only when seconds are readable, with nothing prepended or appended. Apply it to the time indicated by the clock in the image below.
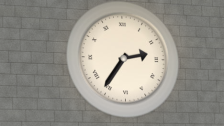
h=2 m=36
